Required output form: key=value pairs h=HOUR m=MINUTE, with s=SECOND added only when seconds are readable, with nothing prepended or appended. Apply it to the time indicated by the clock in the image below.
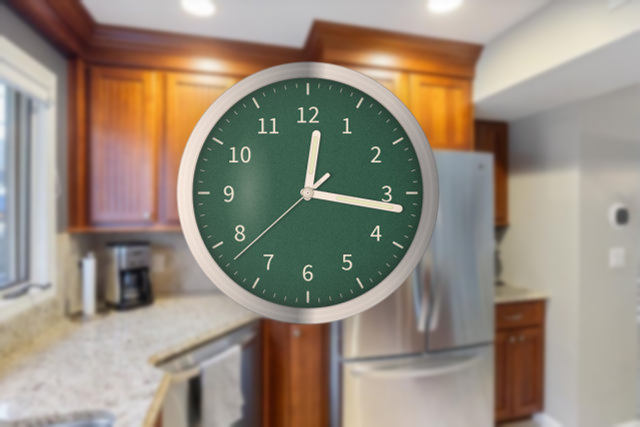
h=12 m=16 s=38
